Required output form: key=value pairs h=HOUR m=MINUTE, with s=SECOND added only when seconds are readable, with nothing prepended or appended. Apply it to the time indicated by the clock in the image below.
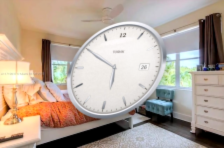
h=5 m=50
